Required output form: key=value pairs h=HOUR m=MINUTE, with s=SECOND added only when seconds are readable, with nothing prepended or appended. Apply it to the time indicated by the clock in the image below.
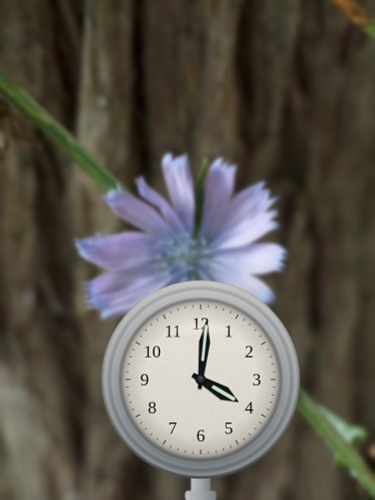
h=4 m=1
